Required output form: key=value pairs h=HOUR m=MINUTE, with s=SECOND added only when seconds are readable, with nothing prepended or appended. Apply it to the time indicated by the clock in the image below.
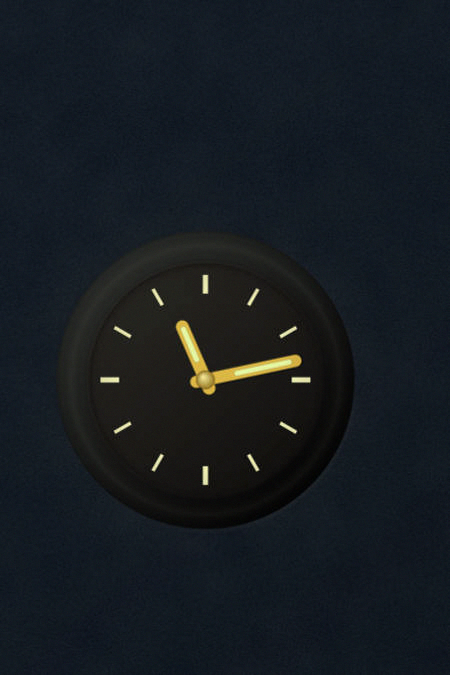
h=11 m=13
